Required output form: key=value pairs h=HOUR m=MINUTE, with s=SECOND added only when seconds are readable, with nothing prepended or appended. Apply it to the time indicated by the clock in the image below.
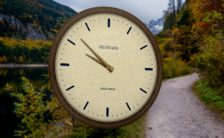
h=9 m=52
